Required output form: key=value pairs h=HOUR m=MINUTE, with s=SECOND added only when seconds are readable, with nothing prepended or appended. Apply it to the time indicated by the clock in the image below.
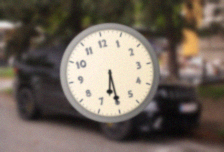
h=6 m=30
